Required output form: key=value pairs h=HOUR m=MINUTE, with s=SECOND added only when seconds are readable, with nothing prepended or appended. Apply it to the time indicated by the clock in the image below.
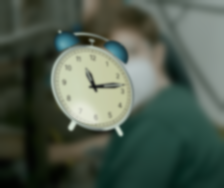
h=11 m=13
